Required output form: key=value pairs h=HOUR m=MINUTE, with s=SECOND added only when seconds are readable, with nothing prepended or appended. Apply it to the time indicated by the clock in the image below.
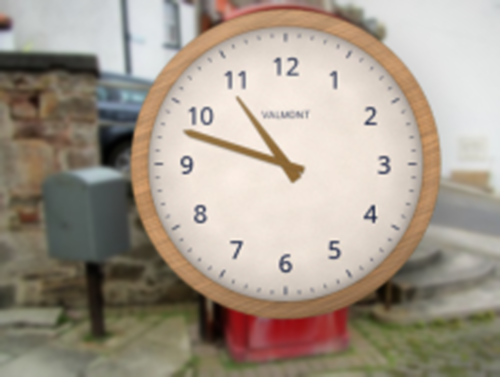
h=10 m=48
